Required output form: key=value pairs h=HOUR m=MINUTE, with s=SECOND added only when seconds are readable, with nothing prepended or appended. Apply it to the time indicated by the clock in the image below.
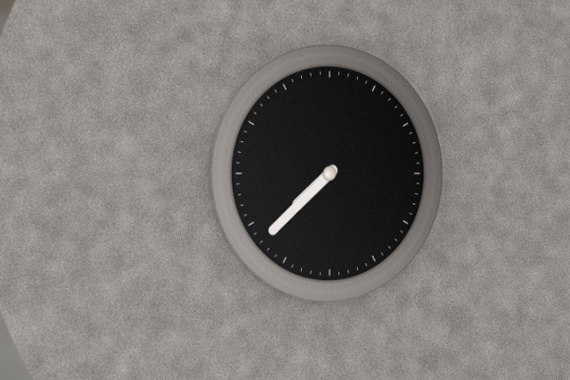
h=7 m=38
